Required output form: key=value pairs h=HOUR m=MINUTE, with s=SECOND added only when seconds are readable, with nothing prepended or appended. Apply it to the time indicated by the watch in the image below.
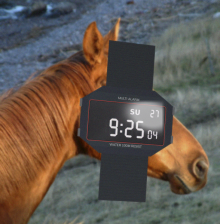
h=9 m=25 s=4
